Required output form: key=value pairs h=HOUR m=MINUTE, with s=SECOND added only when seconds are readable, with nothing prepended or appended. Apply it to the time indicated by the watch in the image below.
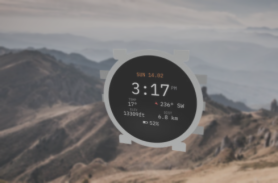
h=3 m=17
